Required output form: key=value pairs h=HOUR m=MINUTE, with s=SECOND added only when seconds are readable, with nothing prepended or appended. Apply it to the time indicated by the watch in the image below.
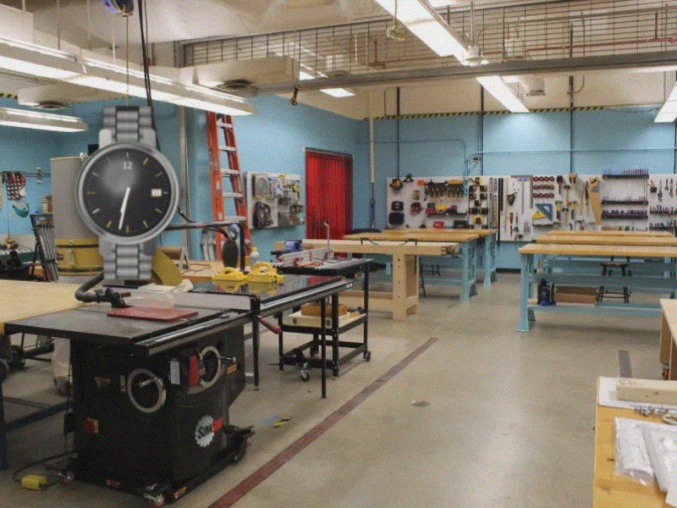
h=6 m=32
